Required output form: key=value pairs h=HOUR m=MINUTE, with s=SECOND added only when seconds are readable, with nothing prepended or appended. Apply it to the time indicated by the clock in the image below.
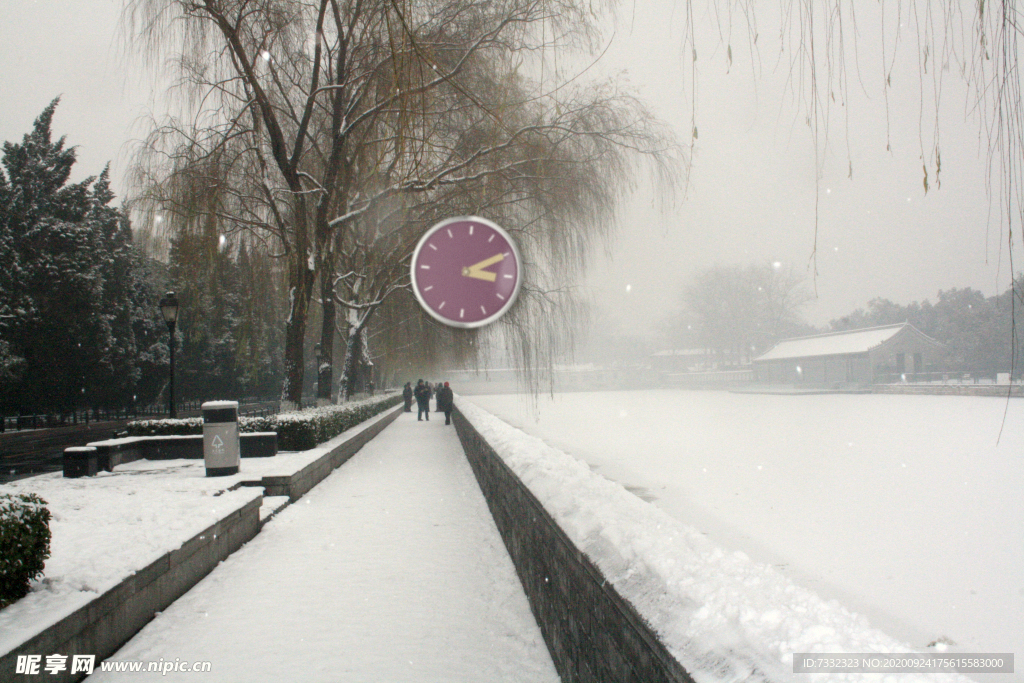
h=3 m=10
